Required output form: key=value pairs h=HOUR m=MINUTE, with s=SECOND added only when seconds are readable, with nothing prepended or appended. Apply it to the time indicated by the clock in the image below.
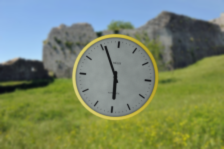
h=5 m=56
